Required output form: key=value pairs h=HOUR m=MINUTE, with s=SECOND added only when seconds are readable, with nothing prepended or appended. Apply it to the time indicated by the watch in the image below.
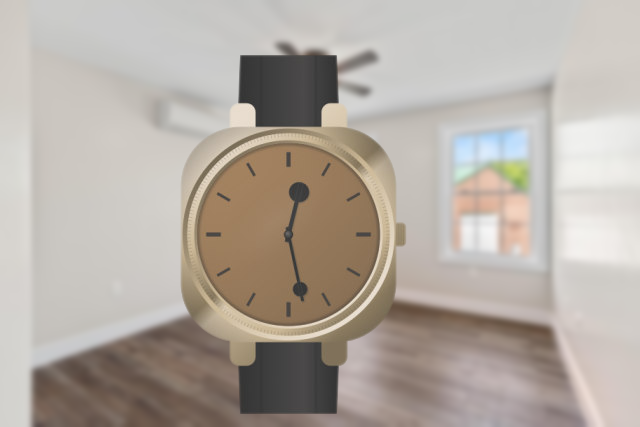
h=12 m=28
